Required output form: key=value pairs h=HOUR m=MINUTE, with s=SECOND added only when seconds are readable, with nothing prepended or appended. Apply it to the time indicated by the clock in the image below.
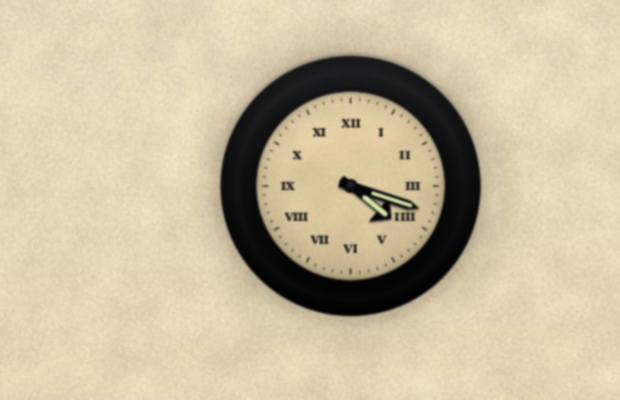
h=4 m=18
